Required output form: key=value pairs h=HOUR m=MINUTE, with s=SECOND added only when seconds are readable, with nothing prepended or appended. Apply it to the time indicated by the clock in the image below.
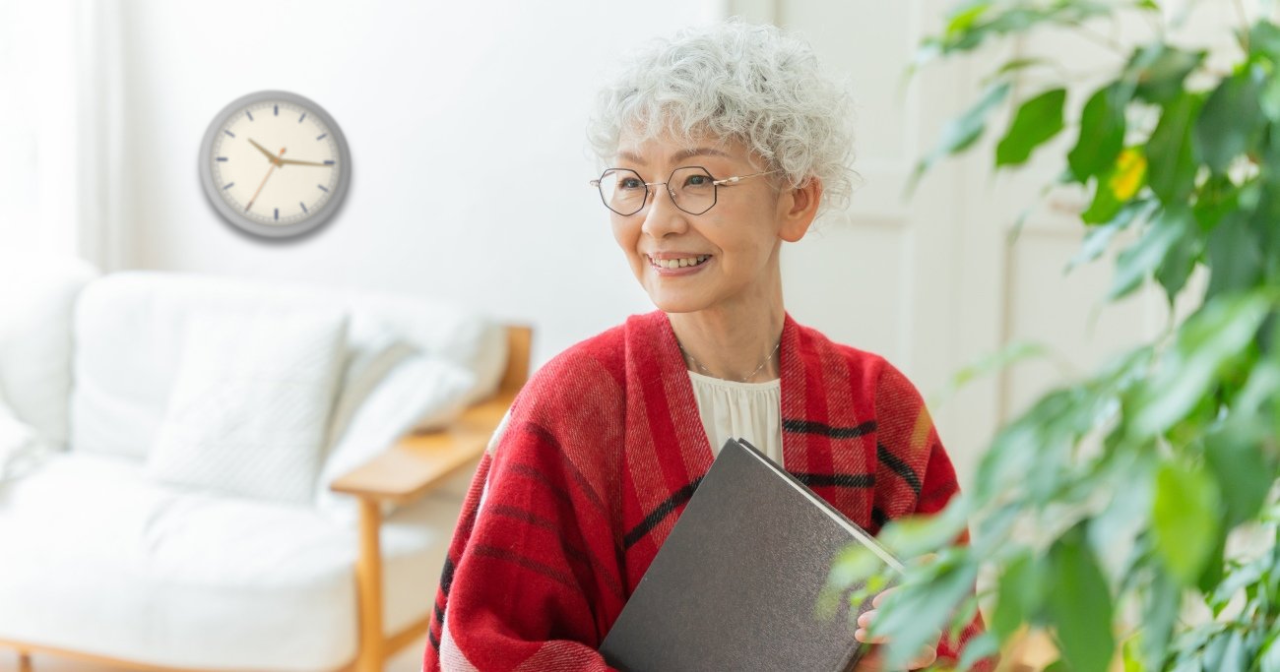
h=10 m=15 s=35
